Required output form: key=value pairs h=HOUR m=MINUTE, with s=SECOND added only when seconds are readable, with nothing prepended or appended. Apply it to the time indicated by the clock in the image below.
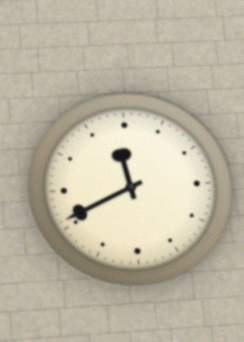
h=11 m=41
